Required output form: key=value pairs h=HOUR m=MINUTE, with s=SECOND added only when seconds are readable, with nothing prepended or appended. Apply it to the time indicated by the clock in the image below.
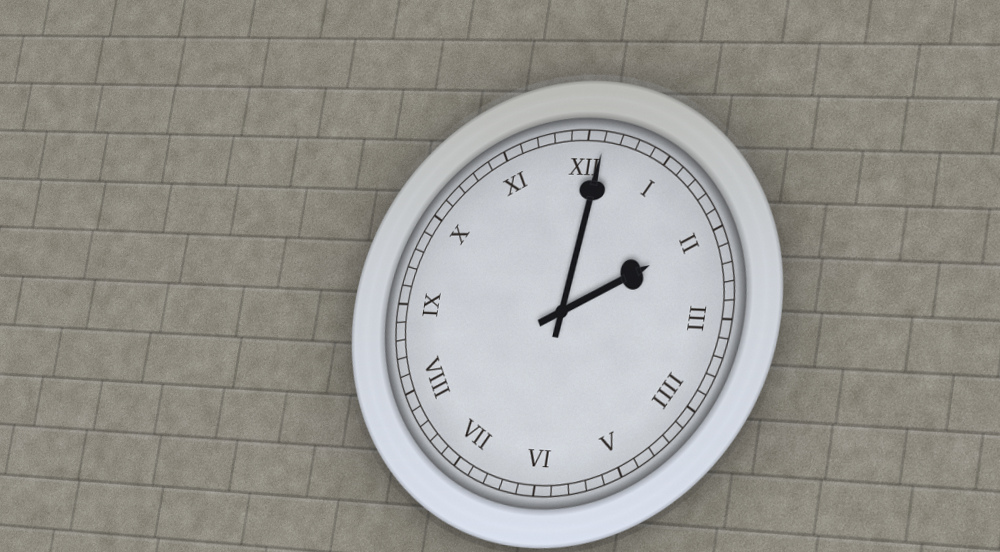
h=2 m=1
